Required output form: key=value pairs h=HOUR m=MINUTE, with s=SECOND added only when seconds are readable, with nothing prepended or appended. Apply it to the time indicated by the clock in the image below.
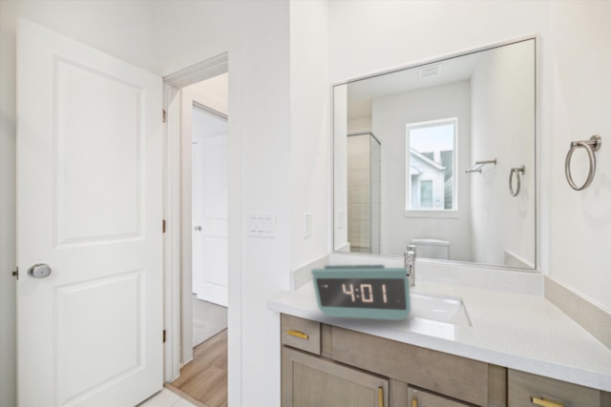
h=4 m=1
